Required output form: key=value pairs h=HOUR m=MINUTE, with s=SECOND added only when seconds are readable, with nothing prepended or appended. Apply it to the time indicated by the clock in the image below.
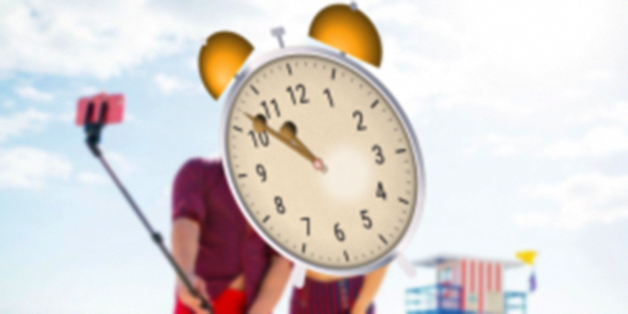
h=10 m=52
